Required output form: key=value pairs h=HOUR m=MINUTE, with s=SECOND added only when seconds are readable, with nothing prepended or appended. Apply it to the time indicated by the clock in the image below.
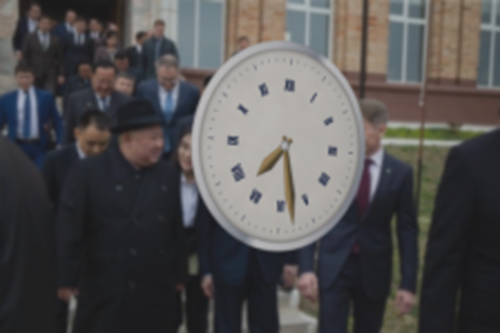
h=7 m=28
